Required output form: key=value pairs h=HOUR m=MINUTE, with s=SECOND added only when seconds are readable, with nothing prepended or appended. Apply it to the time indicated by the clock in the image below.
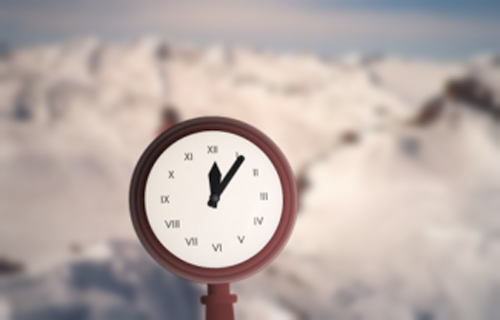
h=12 m=6
